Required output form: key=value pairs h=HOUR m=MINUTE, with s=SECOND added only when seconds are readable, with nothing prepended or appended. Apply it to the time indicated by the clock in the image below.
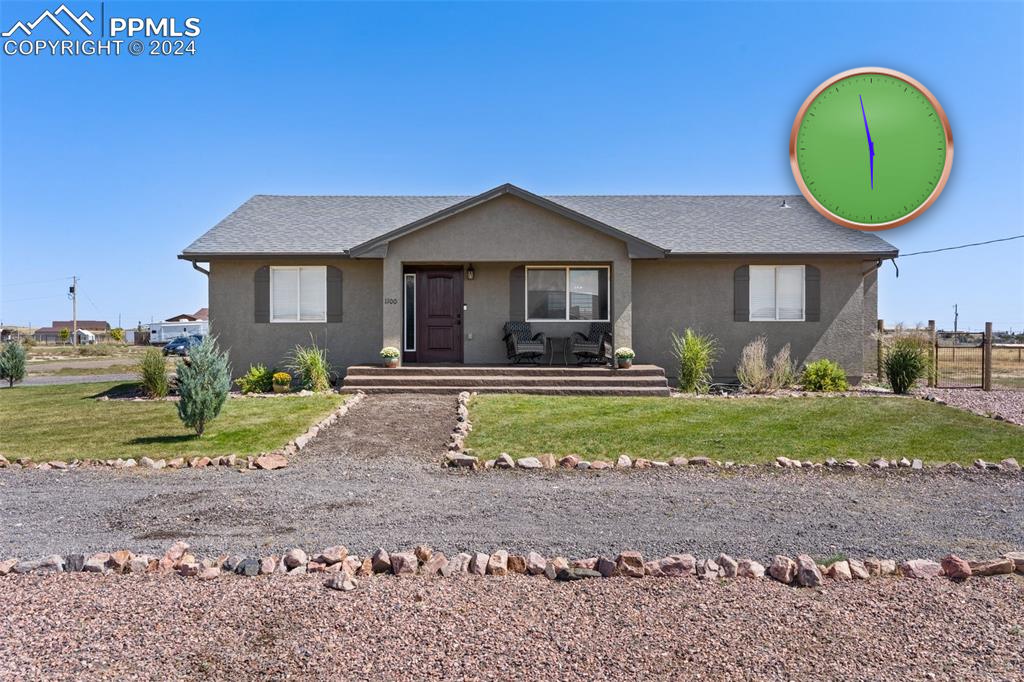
h=5 m=58
